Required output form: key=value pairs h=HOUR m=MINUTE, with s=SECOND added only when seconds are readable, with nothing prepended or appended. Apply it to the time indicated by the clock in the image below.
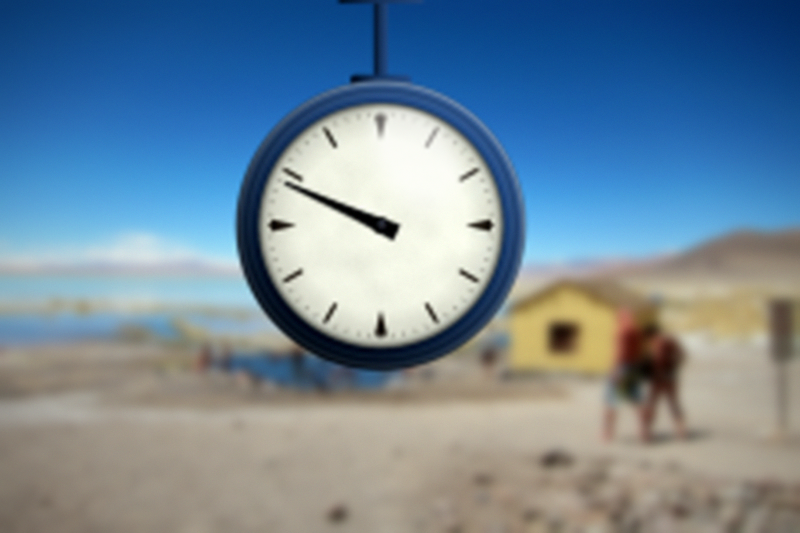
h=9 m=49
